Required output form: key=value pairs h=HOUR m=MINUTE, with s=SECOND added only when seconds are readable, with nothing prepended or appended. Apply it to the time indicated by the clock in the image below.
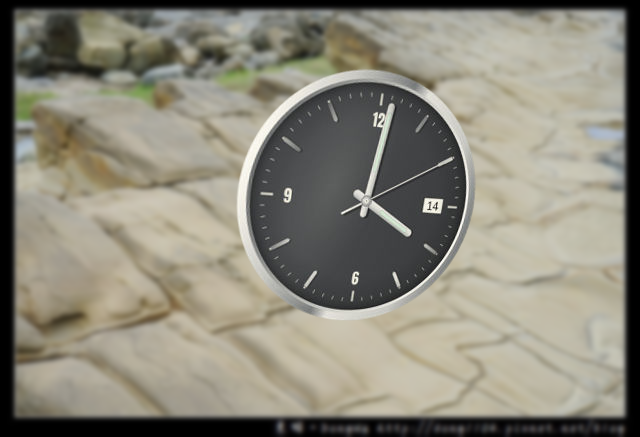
h=4 m=1 s=10
